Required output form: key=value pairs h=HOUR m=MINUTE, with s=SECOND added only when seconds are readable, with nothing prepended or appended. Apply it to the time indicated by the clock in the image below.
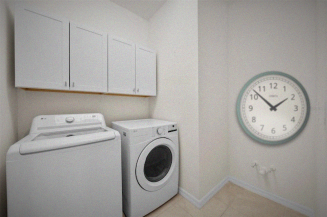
h=1 m=52
